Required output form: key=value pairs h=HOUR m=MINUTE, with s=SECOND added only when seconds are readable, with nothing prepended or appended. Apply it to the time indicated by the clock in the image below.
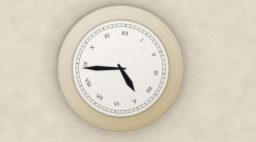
h=4 m=44
